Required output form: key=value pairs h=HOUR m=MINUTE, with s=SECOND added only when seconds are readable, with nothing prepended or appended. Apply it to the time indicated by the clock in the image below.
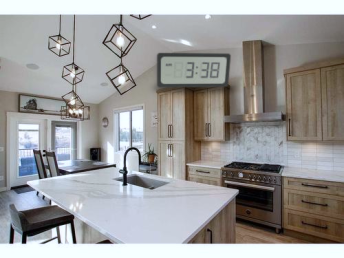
h=3 m=38
